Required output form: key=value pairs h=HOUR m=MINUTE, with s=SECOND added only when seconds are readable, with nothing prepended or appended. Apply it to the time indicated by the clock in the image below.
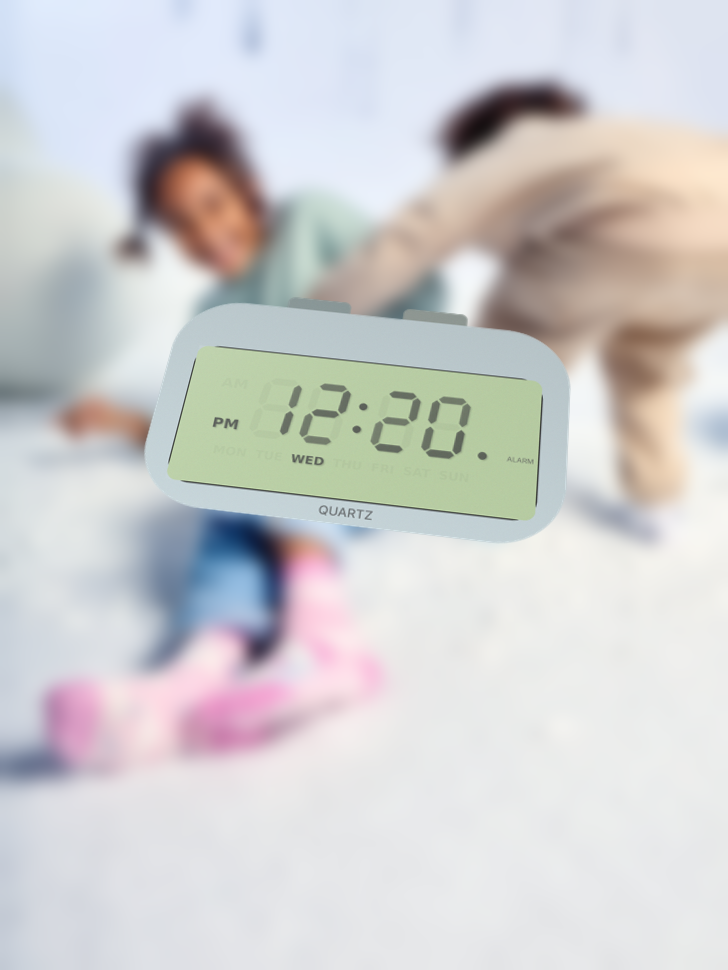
h=12 m=20
